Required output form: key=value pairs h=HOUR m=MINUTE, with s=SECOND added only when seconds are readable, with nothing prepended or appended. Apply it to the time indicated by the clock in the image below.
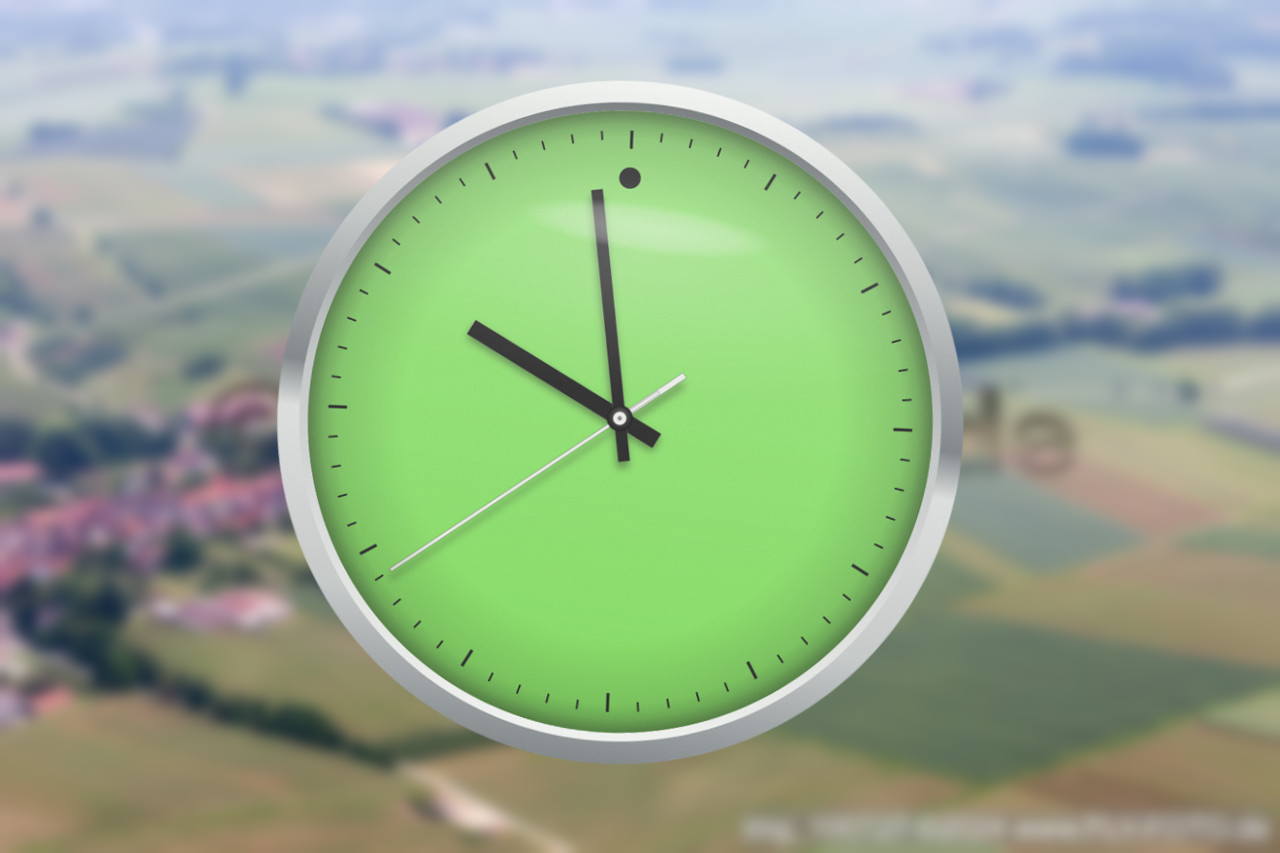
h=9 m=58 s=39
